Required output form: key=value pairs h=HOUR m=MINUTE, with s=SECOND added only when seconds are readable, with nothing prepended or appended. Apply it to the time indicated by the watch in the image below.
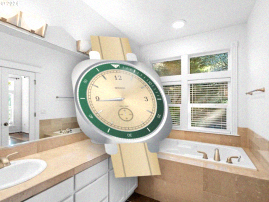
h=8 m=44
